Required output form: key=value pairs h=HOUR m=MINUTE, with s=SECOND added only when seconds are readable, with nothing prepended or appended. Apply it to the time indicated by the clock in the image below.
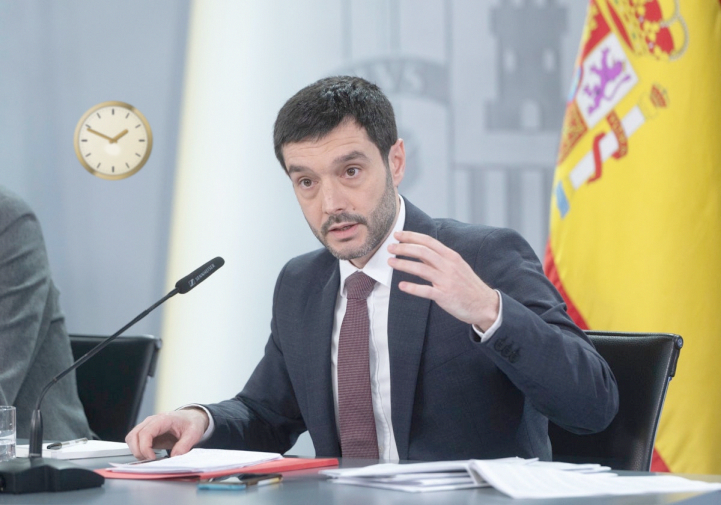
h=1 m=49
